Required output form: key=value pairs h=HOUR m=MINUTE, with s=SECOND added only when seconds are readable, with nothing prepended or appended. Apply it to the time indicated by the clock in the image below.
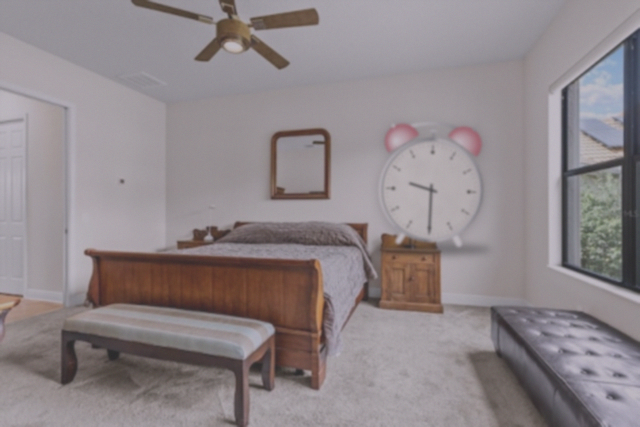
h=9 m=30
